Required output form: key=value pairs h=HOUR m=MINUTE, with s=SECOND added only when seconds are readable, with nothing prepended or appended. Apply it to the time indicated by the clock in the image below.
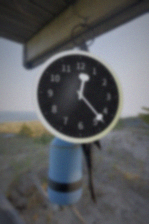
h=12 m=23
